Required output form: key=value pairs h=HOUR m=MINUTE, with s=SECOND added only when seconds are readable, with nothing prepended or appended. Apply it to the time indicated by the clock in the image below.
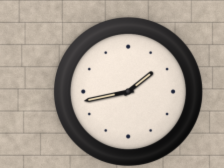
h=1 m=43
